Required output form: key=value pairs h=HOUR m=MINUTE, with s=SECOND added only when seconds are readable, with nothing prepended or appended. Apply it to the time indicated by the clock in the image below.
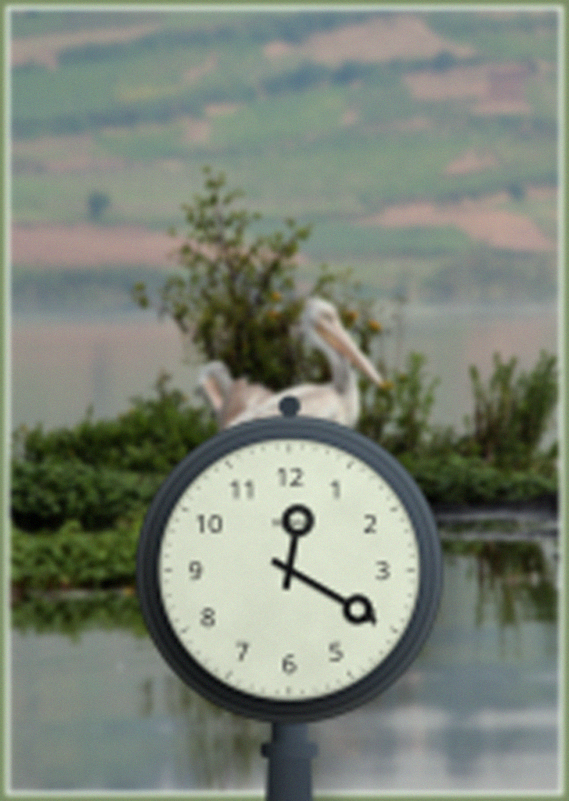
h=12 m=20
